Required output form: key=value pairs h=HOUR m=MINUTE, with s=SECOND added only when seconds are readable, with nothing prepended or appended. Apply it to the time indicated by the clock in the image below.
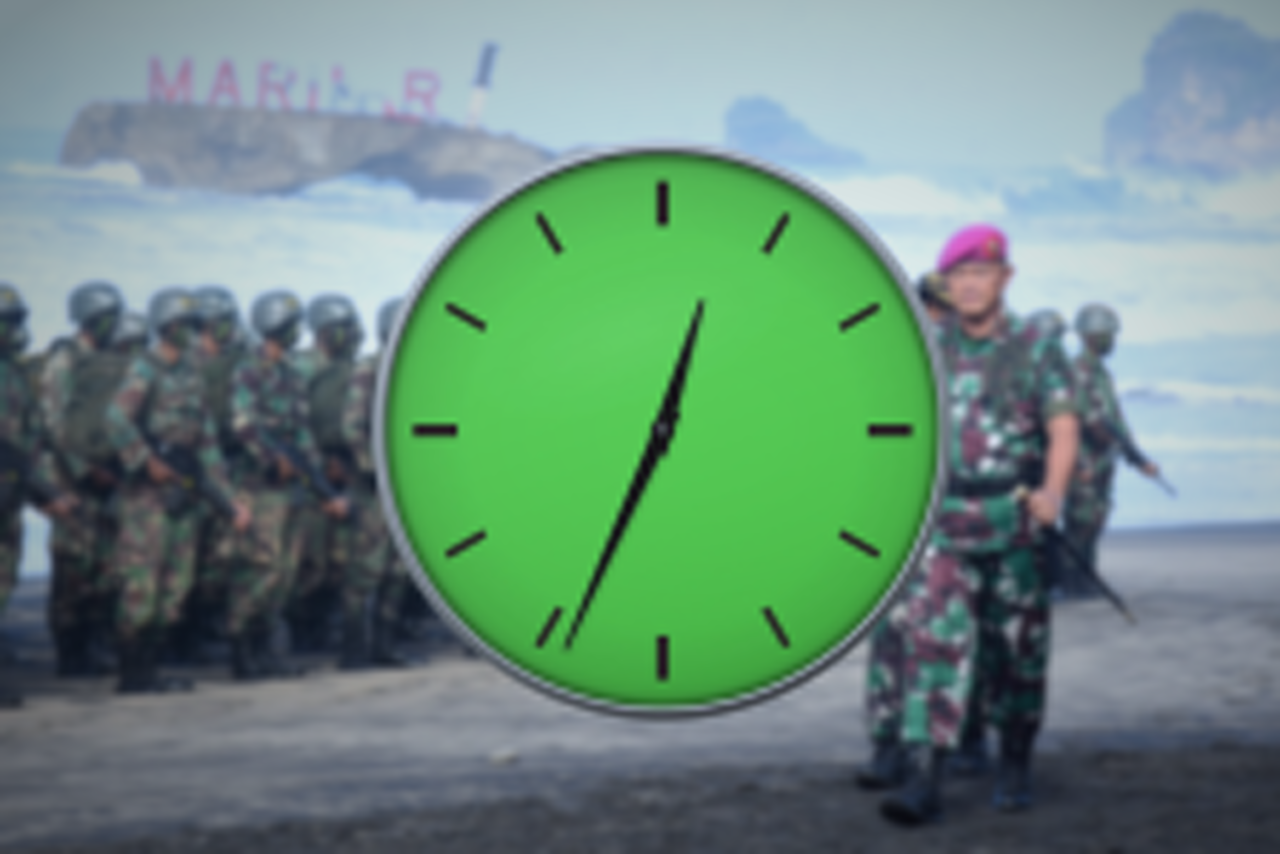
h=12 m=34
